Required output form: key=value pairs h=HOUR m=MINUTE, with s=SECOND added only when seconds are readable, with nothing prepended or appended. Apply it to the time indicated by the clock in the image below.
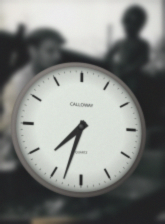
h=7 m=33
